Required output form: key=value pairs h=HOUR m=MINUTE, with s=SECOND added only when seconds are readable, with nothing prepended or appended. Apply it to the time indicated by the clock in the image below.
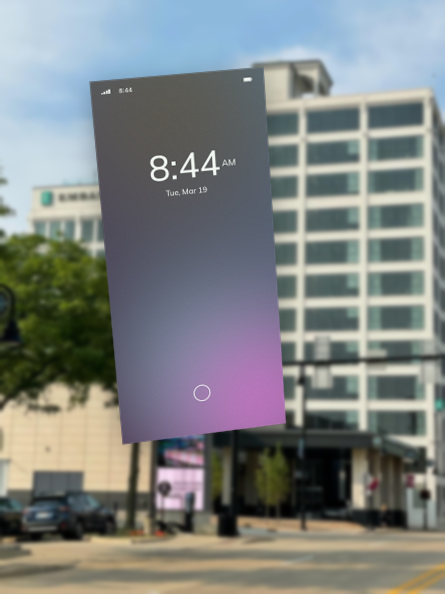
h=8 m=44
